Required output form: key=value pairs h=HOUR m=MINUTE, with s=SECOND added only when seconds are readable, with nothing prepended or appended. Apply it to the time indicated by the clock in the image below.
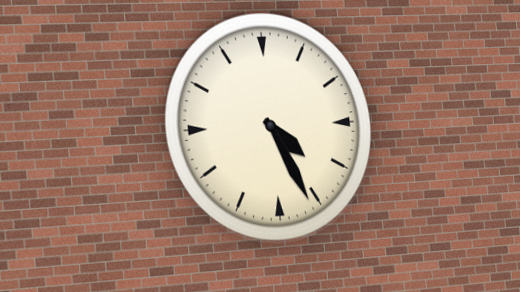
h=4 m=26
